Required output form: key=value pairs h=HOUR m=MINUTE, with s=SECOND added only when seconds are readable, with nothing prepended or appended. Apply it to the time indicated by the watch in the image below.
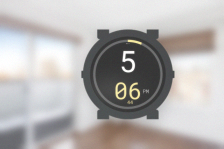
h=5 m=6
